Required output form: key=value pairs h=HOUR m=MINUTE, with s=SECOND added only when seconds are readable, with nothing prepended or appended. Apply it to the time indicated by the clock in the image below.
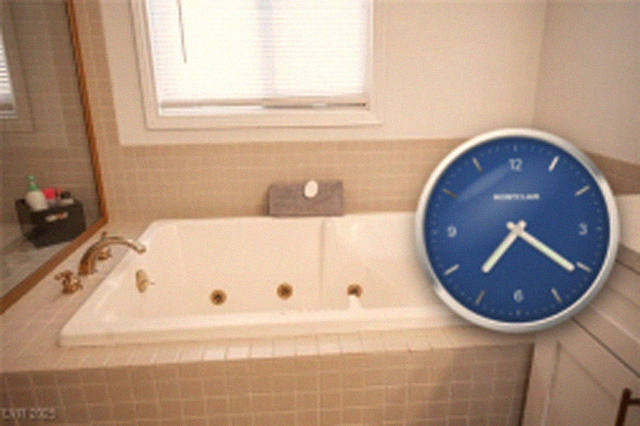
h=7 m=21
